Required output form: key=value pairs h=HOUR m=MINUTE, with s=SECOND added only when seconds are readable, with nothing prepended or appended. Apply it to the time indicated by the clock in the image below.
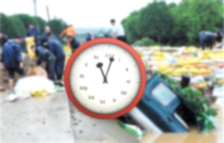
h=11 m=2
